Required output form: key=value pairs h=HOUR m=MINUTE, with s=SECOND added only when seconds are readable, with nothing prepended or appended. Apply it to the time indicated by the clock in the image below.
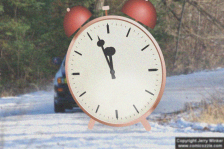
h=11 m=57
